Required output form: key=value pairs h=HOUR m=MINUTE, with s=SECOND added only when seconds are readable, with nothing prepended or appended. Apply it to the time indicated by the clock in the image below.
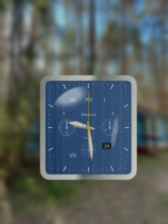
h=9 m=29
